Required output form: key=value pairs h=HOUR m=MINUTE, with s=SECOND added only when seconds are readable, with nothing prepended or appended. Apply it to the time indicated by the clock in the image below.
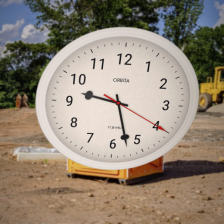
h=9 m=27 s=20
